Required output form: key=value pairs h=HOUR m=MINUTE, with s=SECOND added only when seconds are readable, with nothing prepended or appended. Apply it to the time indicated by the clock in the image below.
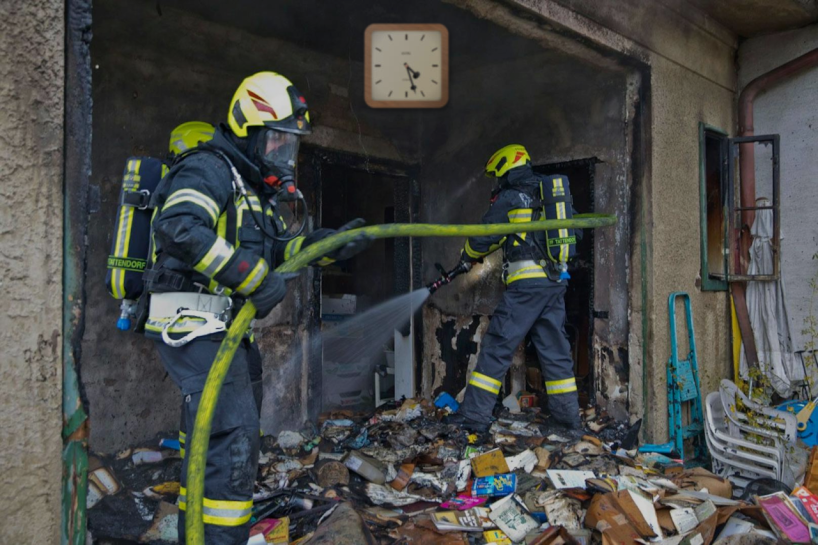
h=4 m=27
